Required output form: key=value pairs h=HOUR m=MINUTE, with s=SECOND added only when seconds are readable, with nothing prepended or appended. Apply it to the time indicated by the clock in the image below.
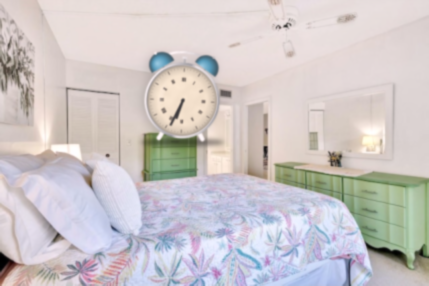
h=6 m=34
